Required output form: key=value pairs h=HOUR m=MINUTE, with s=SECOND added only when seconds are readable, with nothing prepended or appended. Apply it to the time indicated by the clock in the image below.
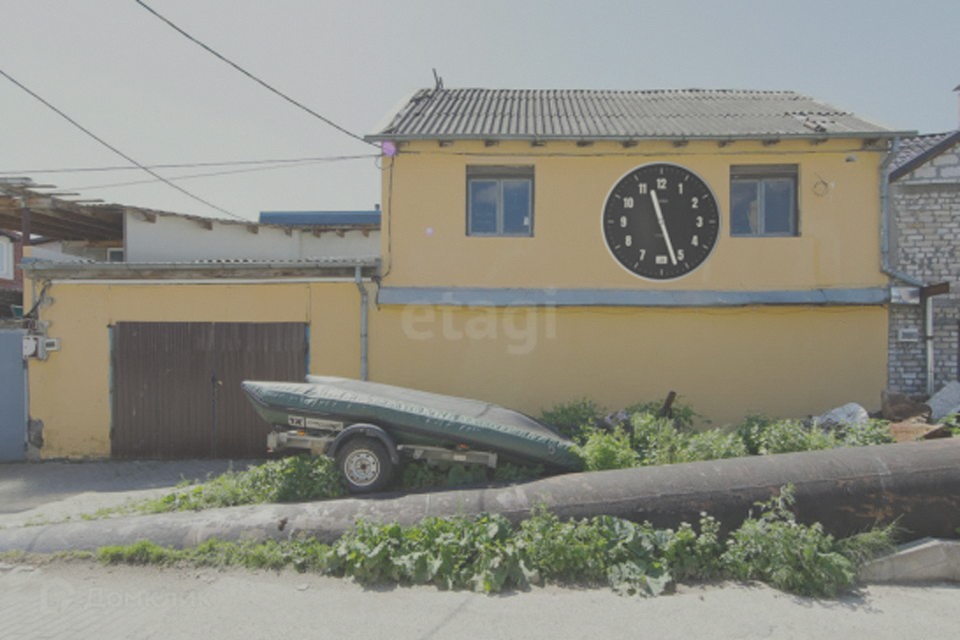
h=11 m=27
